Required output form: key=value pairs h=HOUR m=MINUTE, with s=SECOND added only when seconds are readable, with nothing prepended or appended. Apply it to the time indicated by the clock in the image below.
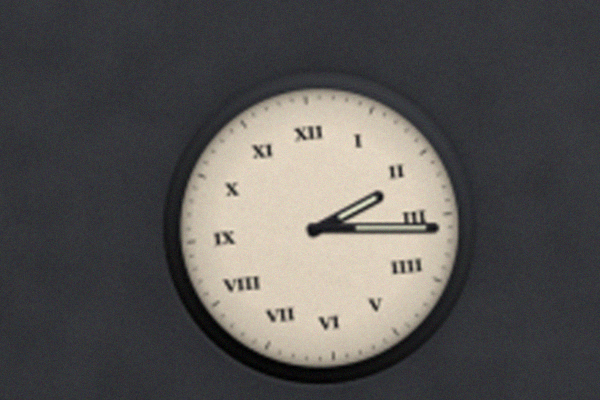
h=2 m=16
